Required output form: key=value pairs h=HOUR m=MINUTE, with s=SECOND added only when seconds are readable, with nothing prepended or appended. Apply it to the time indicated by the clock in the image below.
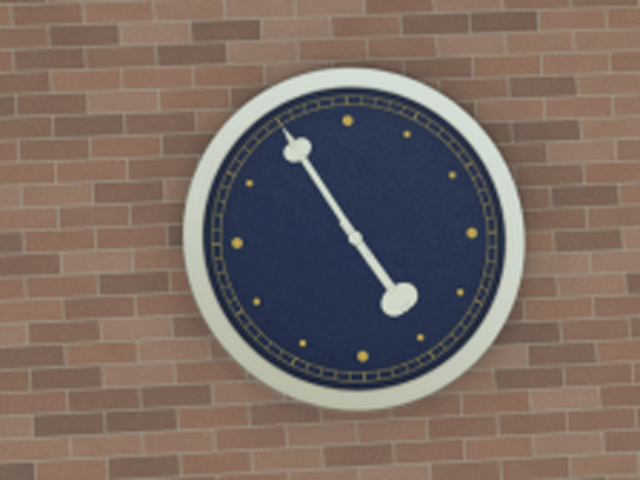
h=4 m=55
